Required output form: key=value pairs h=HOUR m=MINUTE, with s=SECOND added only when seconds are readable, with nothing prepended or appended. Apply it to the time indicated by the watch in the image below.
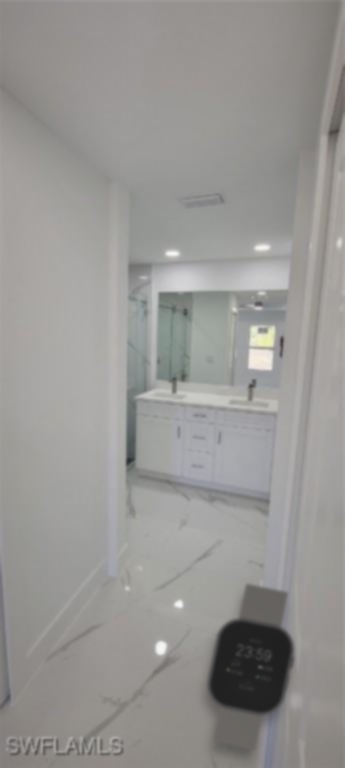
h=23 m=59
